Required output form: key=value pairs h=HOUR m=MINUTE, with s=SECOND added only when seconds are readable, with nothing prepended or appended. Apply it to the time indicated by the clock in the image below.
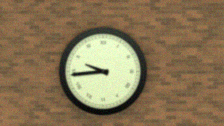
h=9 m=44
